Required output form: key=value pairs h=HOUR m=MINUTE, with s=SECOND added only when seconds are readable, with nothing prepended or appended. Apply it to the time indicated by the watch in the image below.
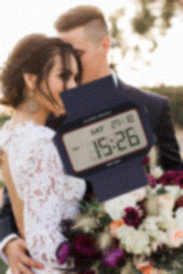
h=15 m=26
